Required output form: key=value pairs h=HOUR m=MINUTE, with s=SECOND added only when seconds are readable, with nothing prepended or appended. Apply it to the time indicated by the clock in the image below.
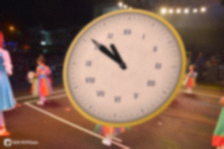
h=10 m=51
